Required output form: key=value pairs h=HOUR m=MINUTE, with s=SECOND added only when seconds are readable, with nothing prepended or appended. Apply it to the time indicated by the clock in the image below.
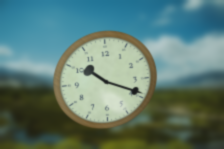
h=10 m=19
